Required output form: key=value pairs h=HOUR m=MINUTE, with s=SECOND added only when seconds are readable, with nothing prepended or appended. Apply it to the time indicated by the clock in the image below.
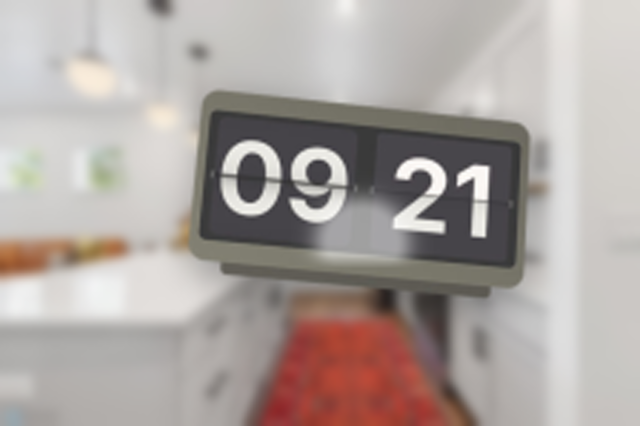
h=9 m=21
